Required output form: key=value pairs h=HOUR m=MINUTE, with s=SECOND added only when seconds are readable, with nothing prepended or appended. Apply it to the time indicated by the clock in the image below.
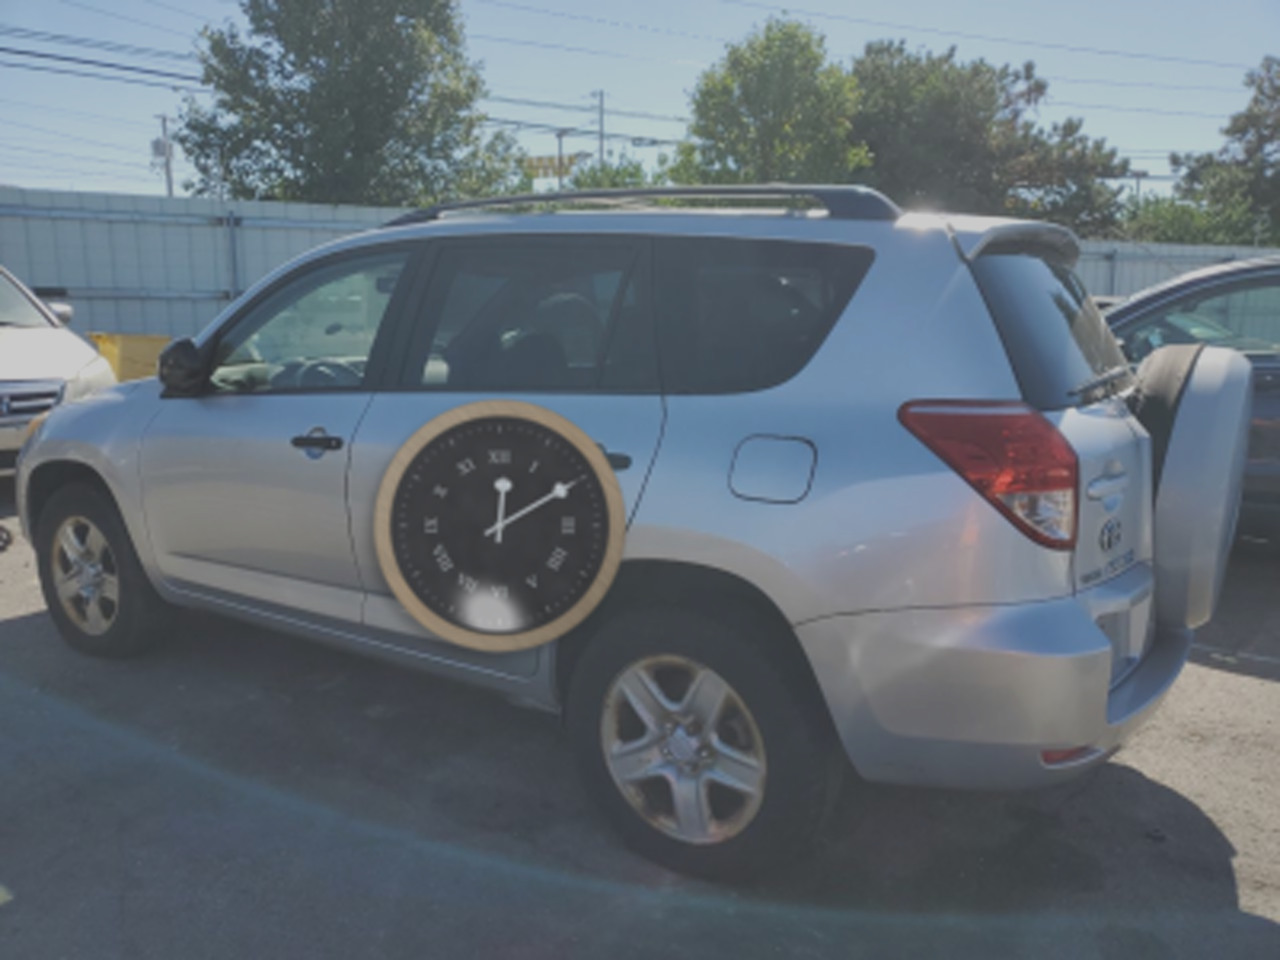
h=12 m=10
